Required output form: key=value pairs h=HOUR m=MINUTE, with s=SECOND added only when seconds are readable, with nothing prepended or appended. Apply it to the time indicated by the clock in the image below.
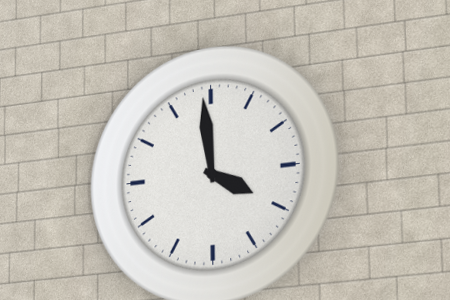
h=3 m=59
